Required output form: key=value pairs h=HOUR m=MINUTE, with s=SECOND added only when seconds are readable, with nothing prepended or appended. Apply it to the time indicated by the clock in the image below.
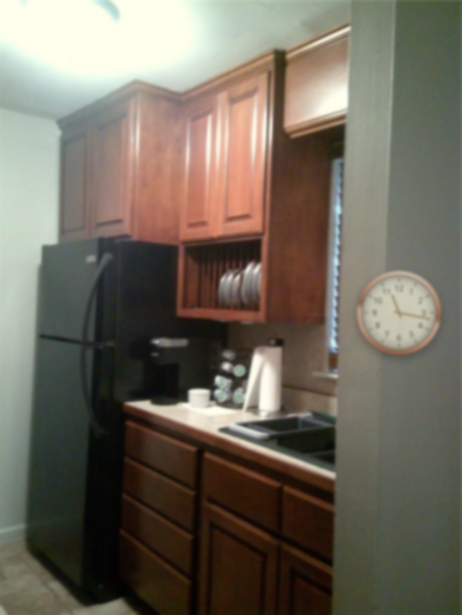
h=11 m=17
